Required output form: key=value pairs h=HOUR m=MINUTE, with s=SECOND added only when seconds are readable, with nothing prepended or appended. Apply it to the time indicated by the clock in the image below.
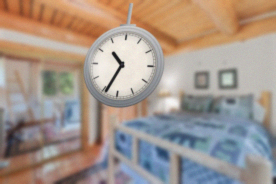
h=10 m=34
